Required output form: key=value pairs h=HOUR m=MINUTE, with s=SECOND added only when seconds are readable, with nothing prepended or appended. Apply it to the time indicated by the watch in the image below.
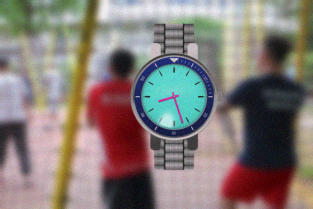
h=8 m=27
